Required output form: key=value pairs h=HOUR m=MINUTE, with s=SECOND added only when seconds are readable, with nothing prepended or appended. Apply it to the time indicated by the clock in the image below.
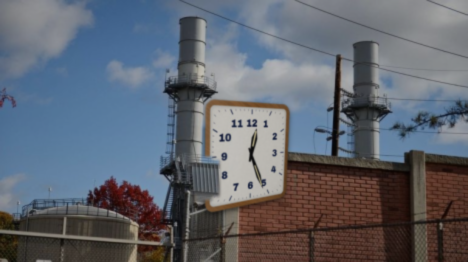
h=12 m=26
